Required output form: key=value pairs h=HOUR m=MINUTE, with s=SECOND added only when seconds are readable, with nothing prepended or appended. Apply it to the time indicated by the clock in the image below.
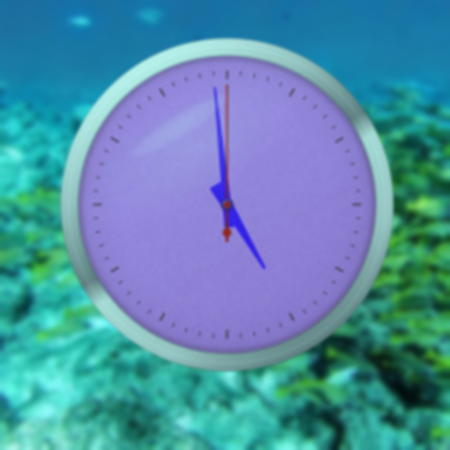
h=4 m=59 s=0
